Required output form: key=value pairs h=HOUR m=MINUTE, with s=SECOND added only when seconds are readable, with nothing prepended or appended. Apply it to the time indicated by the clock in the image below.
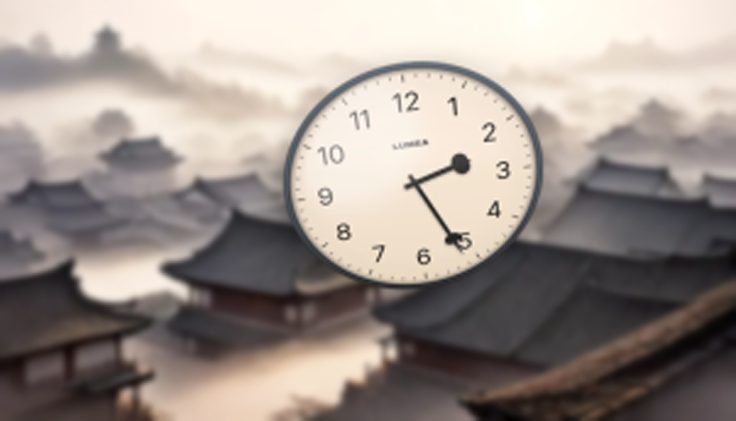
h=2 m=26
